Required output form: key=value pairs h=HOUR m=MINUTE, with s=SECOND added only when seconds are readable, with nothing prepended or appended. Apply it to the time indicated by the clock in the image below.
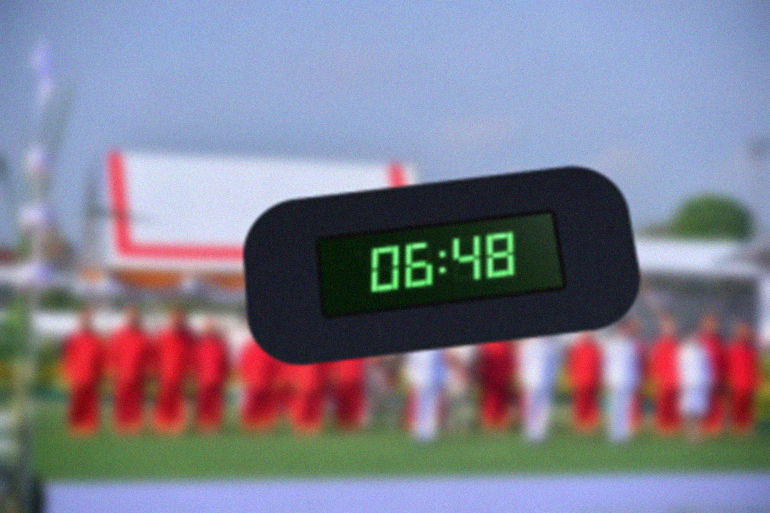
h=6 m=48
